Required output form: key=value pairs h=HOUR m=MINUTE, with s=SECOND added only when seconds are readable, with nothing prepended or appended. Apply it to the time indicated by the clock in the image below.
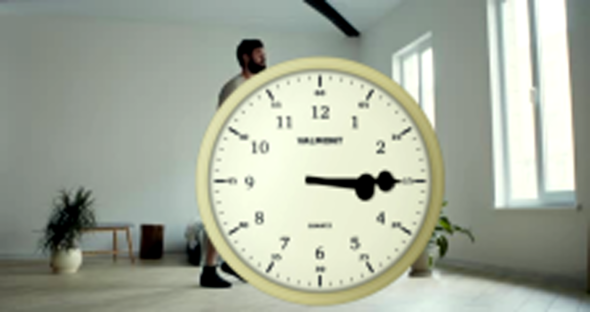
h=3 m=15
